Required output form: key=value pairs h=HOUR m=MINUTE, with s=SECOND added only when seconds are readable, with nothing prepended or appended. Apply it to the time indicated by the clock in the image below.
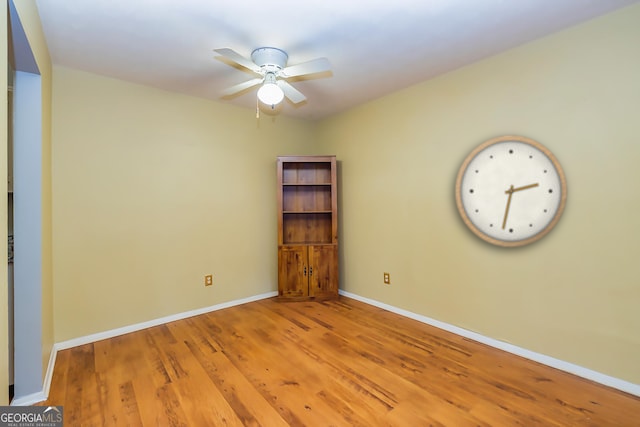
h=2 m=32
